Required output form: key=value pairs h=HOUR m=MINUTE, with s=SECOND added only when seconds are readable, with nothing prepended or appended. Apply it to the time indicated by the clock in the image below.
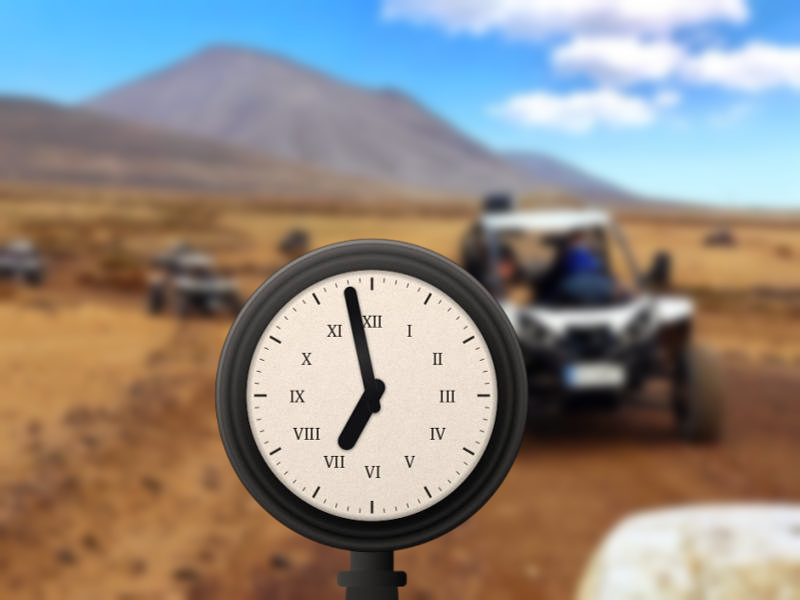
h=6 m=58
